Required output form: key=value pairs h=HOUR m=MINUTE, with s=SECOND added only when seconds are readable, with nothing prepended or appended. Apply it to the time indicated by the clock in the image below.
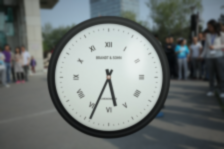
h=5 m=34
